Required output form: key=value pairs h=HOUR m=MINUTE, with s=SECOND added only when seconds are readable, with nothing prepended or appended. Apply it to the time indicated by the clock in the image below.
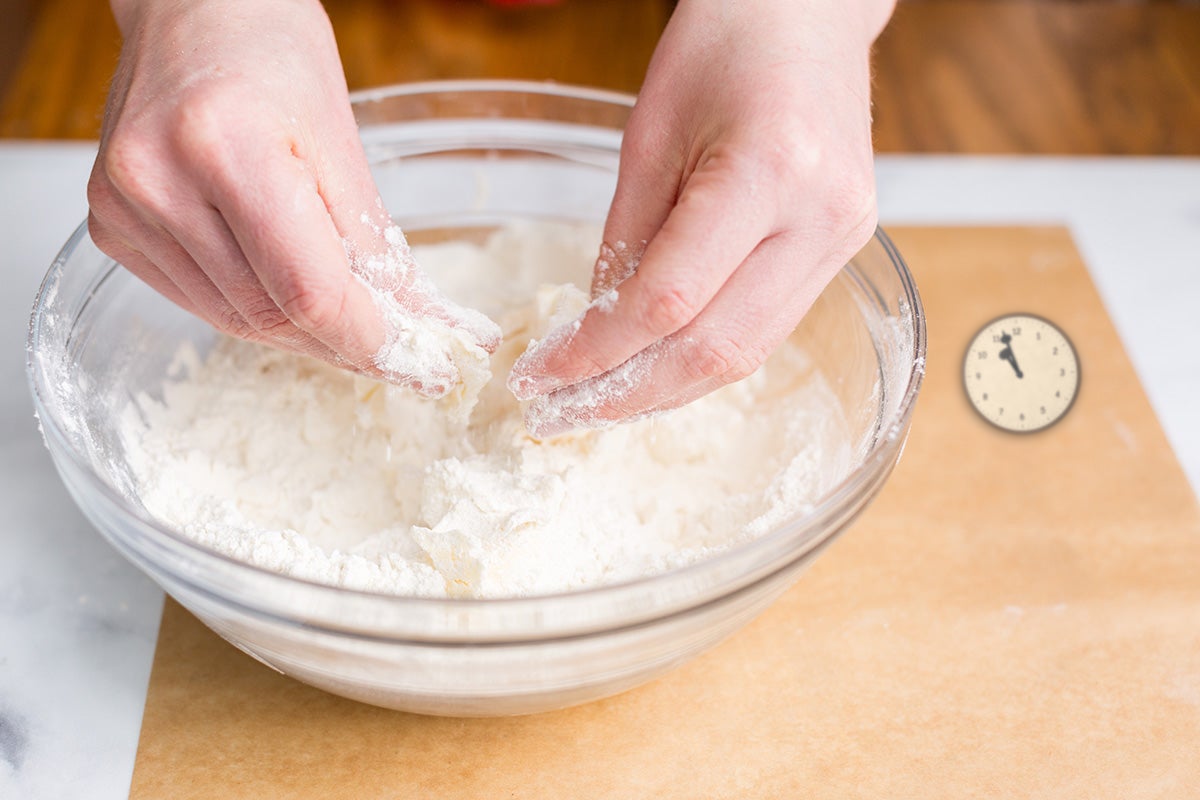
h=10 m=57
